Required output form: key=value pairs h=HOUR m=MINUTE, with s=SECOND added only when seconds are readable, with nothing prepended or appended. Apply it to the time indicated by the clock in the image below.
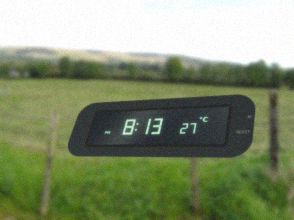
h=8 m=13
